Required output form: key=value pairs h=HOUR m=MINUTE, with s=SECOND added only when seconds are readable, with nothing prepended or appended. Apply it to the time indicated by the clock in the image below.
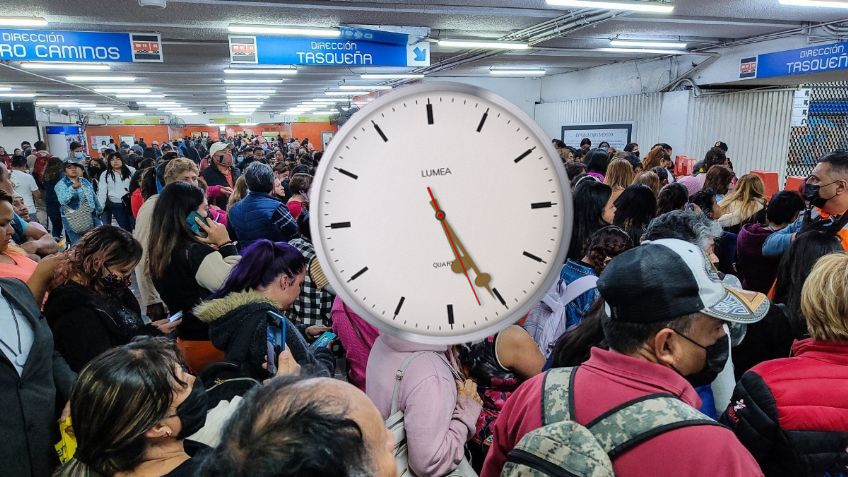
h=5 m=25 s=27
